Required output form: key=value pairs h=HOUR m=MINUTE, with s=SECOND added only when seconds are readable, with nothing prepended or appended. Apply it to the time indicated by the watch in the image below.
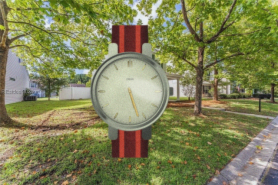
h=5 m=27
